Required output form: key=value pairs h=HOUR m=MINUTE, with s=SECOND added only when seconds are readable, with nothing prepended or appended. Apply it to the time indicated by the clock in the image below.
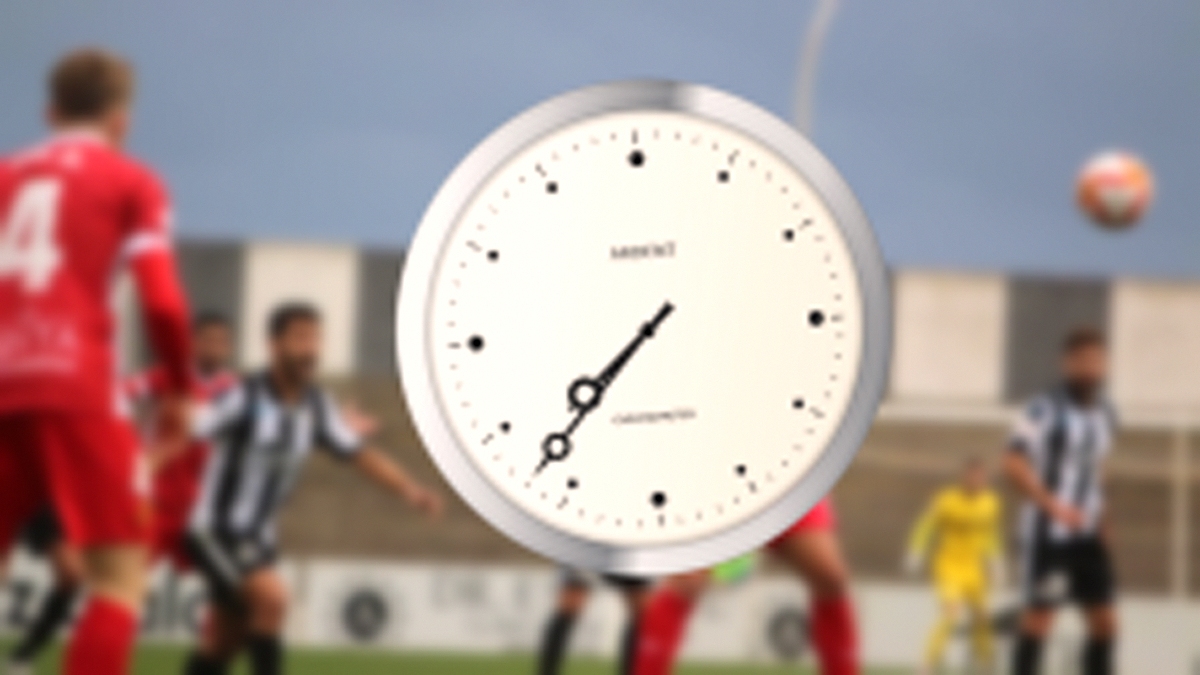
h=7 m=37
